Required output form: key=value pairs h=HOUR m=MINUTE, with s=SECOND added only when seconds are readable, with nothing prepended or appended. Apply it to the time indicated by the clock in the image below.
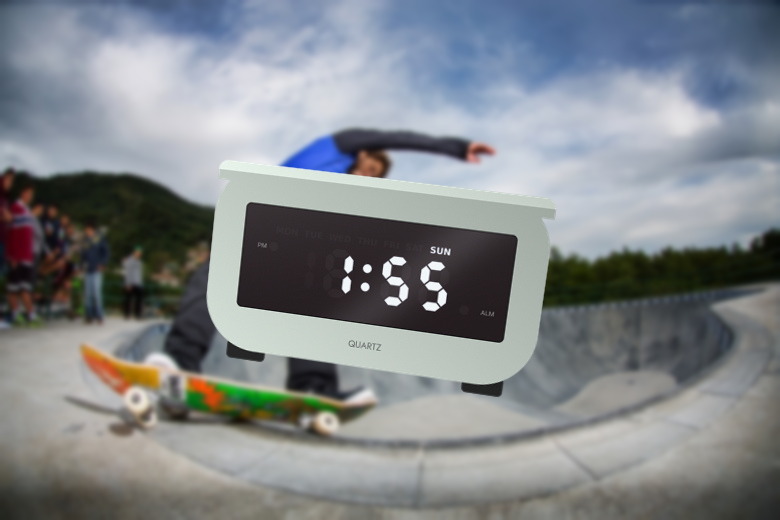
h=1 m=55
